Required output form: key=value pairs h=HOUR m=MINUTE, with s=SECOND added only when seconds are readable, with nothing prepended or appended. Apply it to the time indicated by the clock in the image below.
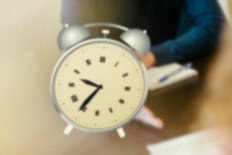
h=9 m=36
